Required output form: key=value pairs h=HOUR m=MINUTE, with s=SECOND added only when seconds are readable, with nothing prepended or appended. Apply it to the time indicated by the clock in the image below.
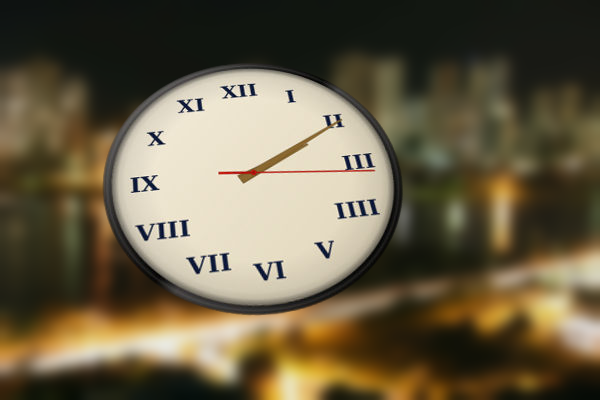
h=2 m=10 s=16
